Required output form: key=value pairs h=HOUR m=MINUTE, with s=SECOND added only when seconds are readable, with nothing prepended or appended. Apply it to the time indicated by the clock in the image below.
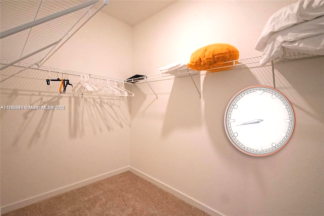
h=8 m=43
